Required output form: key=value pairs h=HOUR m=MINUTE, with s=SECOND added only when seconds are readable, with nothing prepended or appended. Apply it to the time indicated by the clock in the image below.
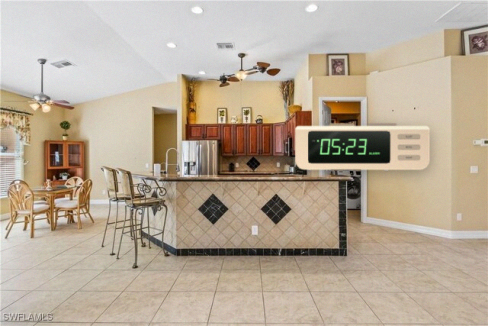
h=5 m=23
